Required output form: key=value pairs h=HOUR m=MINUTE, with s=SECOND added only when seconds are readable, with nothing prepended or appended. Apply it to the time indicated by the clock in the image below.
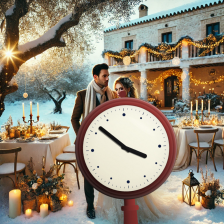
h=3 m=52
